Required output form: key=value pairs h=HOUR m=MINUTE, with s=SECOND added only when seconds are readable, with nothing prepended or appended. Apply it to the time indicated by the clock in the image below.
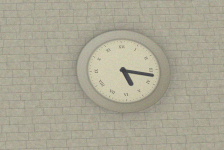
h=5 m=17
